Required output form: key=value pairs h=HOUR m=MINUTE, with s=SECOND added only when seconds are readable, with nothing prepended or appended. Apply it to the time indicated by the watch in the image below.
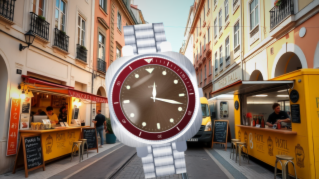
h=12 m=18
